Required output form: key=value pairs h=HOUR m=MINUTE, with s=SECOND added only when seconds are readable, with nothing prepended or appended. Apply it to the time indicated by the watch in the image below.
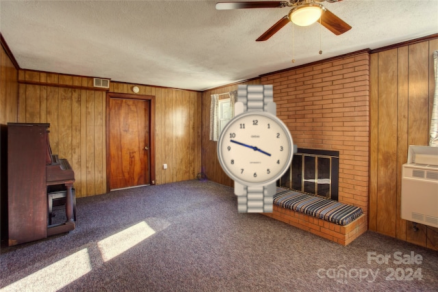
h=3 m=48
